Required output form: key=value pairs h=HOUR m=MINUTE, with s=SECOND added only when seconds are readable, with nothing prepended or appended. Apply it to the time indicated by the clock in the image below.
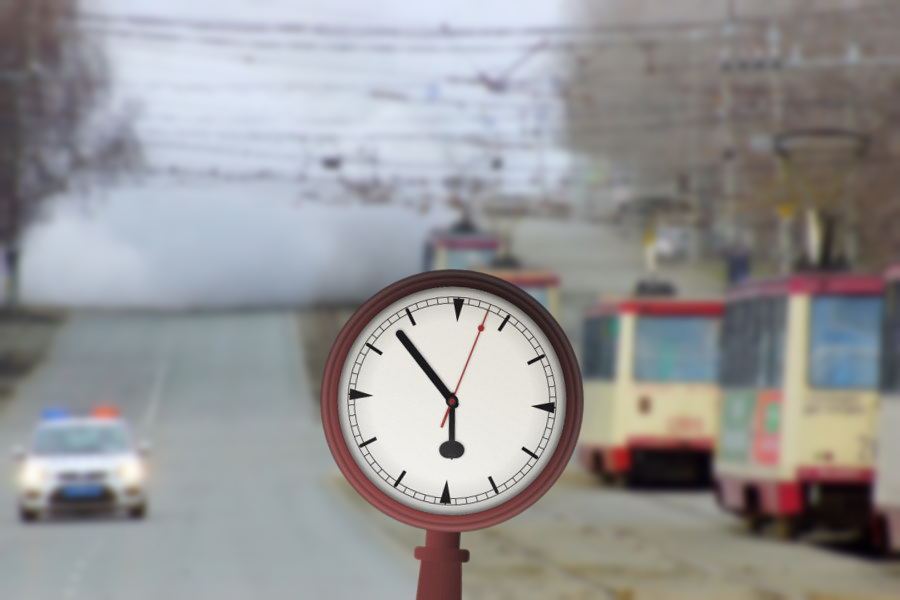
h=5 m=53 s=3
